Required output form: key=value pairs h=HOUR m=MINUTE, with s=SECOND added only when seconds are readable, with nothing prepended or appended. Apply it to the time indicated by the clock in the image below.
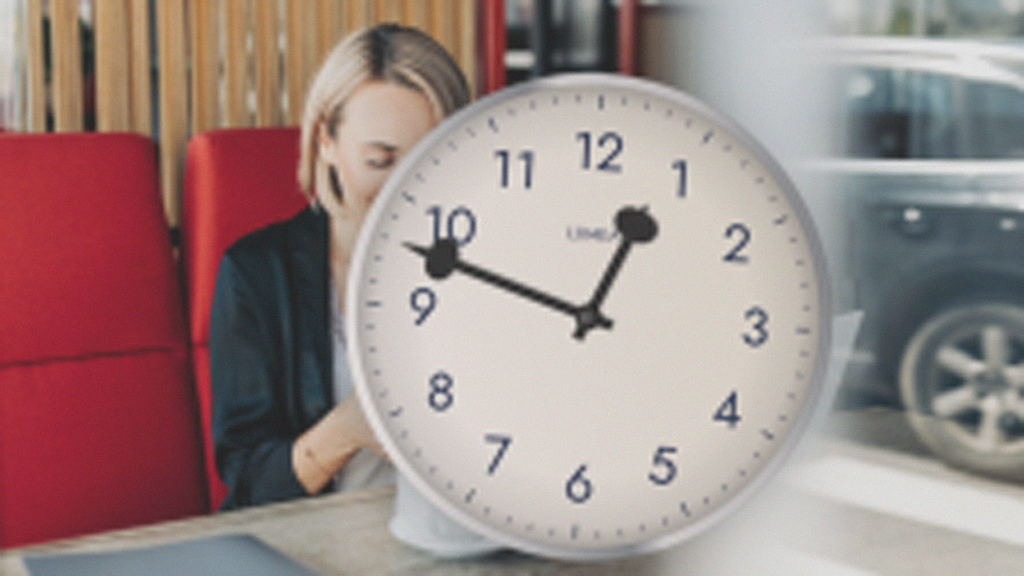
h=12 m=48
